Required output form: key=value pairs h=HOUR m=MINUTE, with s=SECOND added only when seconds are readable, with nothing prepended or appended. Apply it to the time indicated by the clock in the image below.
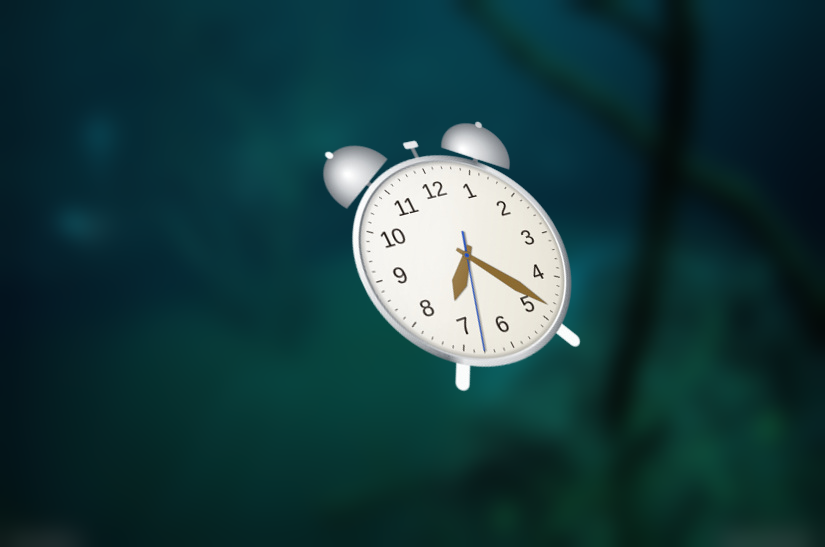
h=7 m=23 s=33
